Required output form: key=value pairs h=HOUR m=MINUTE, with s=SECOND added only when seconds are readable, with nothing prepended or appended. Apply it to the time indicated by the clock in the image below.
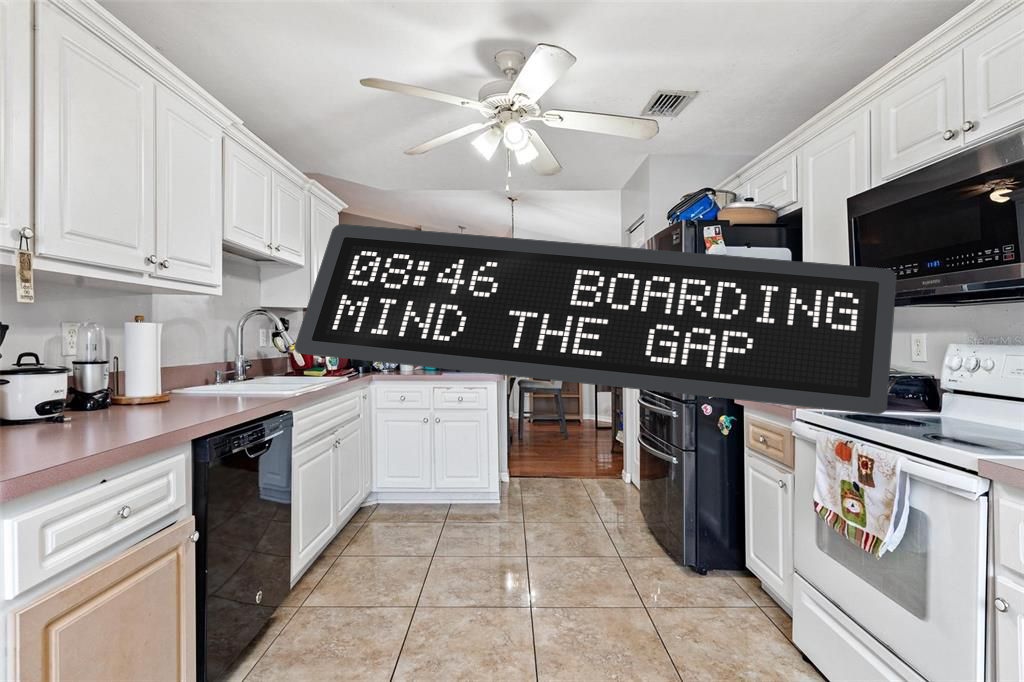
h=8 m=46
